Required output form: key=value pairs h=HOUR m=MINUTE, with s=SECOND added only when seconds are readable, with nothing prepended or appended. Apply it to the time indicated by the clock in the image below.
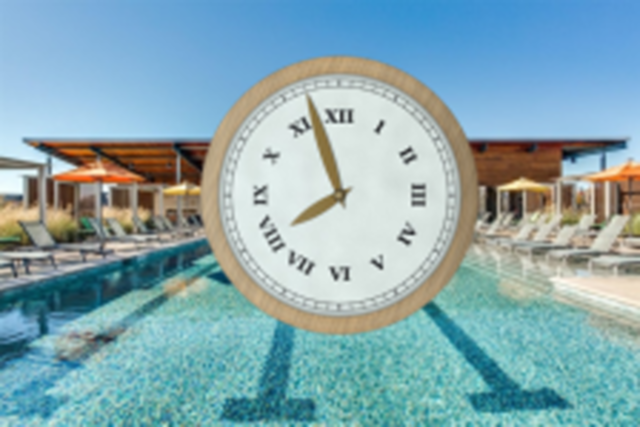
h=7 m=57
